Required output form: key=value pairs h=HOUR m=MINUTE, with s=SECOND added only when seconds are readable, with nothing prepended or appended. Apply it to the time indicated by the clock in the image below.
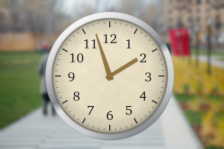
h=1 m=57
